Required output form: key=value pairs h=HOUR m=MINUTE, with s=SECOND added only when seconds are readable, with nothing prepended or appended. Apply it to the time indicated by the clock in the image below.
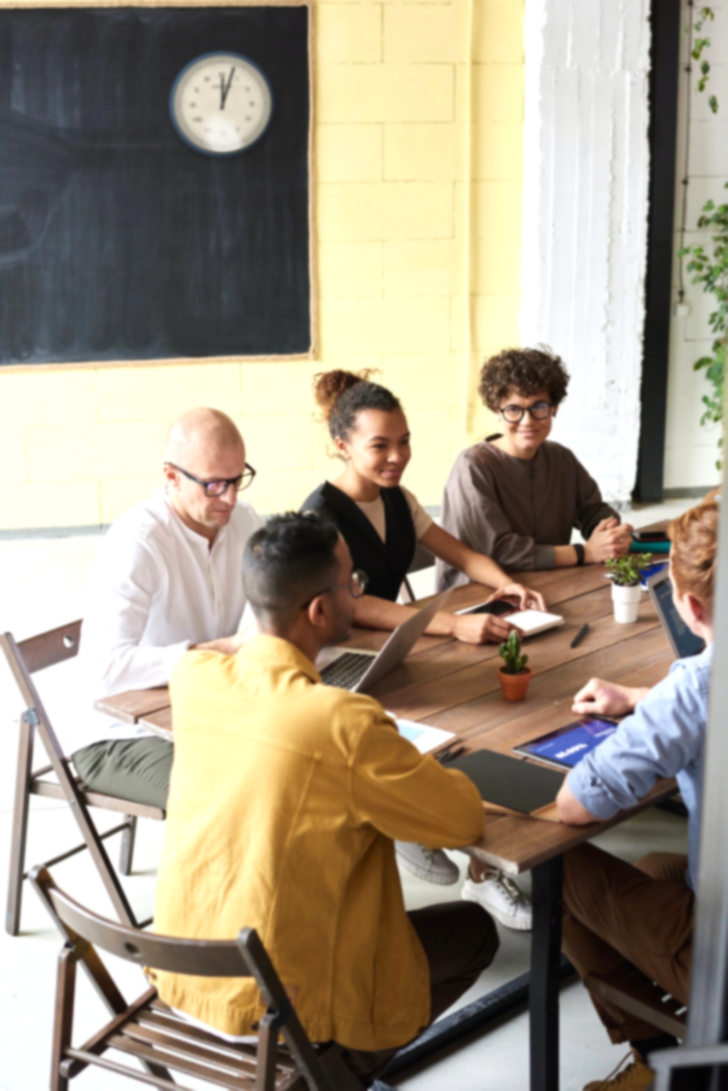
h=12 m=3
